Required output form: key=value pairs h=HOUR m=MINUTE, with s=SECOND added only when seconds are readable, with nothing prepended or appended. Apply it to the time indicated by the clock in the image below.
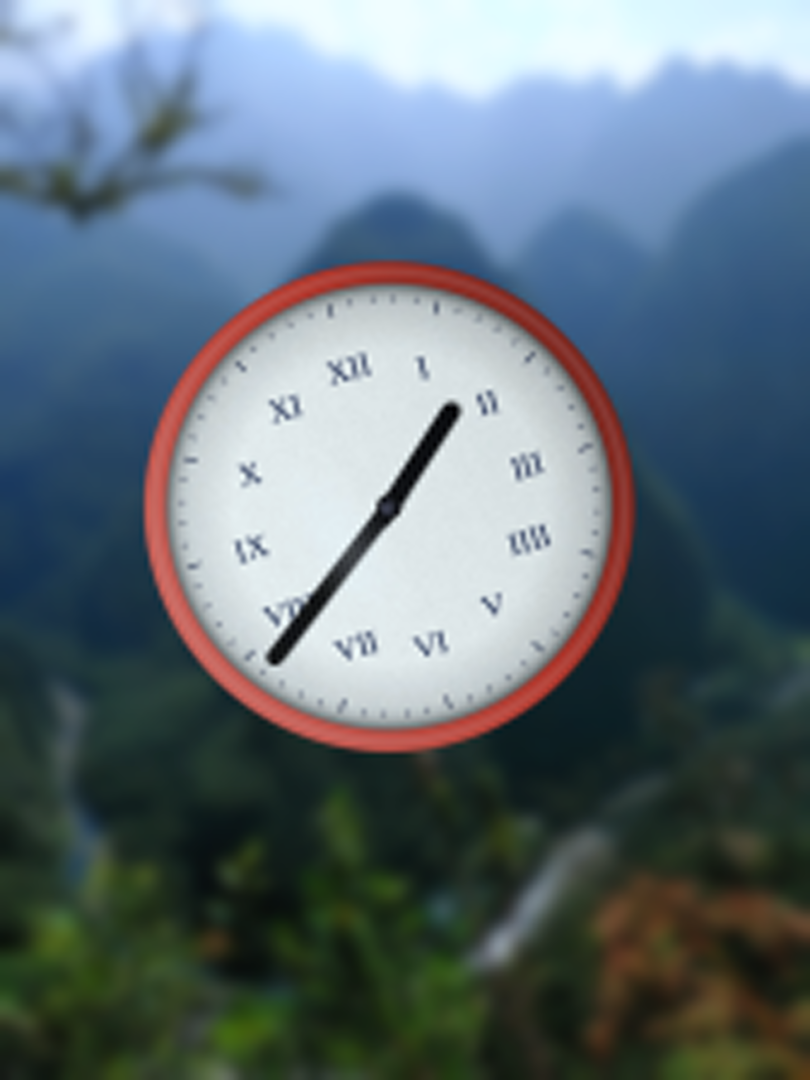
h=1 m=39
